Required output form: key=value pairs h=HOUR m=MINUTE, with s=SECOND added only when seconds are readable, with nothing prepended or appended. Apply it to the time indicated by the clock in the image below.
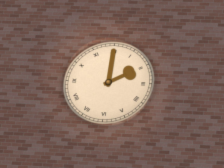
h=2 m=0
